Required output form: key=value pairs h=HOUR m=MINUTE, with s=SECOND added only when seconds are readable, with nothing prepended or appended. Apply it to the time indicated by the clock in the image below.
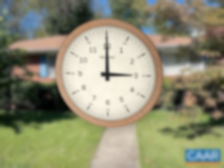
h=3 m=0
